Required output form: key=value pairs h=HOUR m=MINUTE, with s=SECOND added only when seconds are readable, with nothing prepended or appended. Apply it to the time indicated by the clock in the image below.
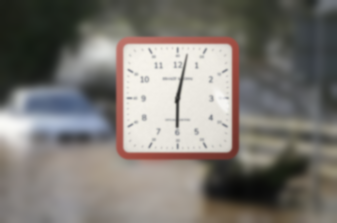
h=6 m=2
